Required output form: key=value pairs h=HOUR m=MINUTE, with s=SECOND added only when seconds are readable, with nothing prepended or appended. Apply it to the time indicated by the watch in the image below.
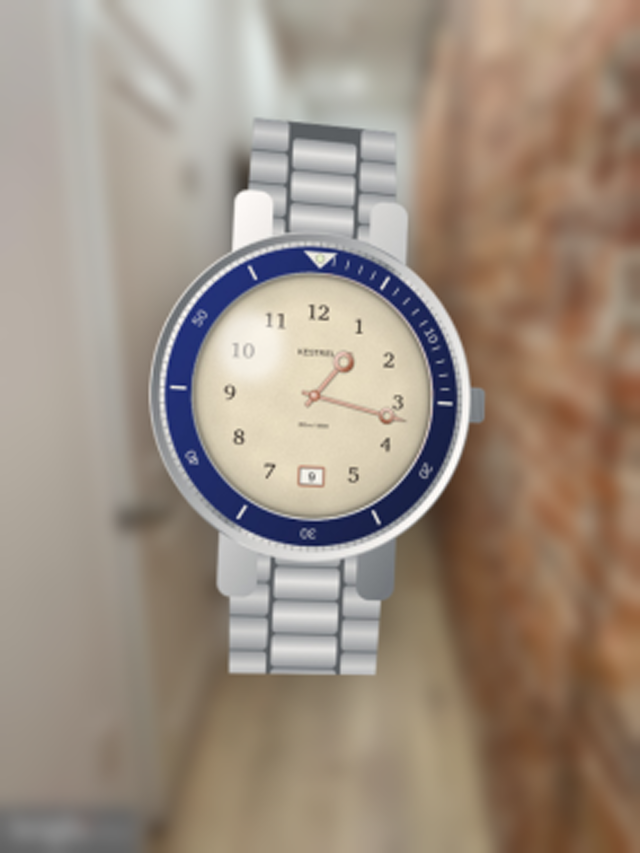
h=1 m=17
